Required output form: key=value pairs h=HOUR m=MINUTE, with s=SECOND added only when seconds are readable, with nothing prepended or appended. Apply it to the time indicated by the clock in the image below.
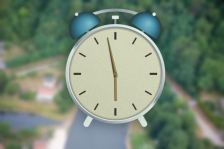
h=5 m=58
